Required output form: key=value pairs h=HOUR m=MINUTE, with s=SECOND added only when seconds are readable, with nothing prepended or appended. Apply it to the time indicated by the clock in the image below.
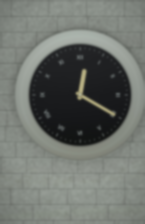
h=12 m=20
